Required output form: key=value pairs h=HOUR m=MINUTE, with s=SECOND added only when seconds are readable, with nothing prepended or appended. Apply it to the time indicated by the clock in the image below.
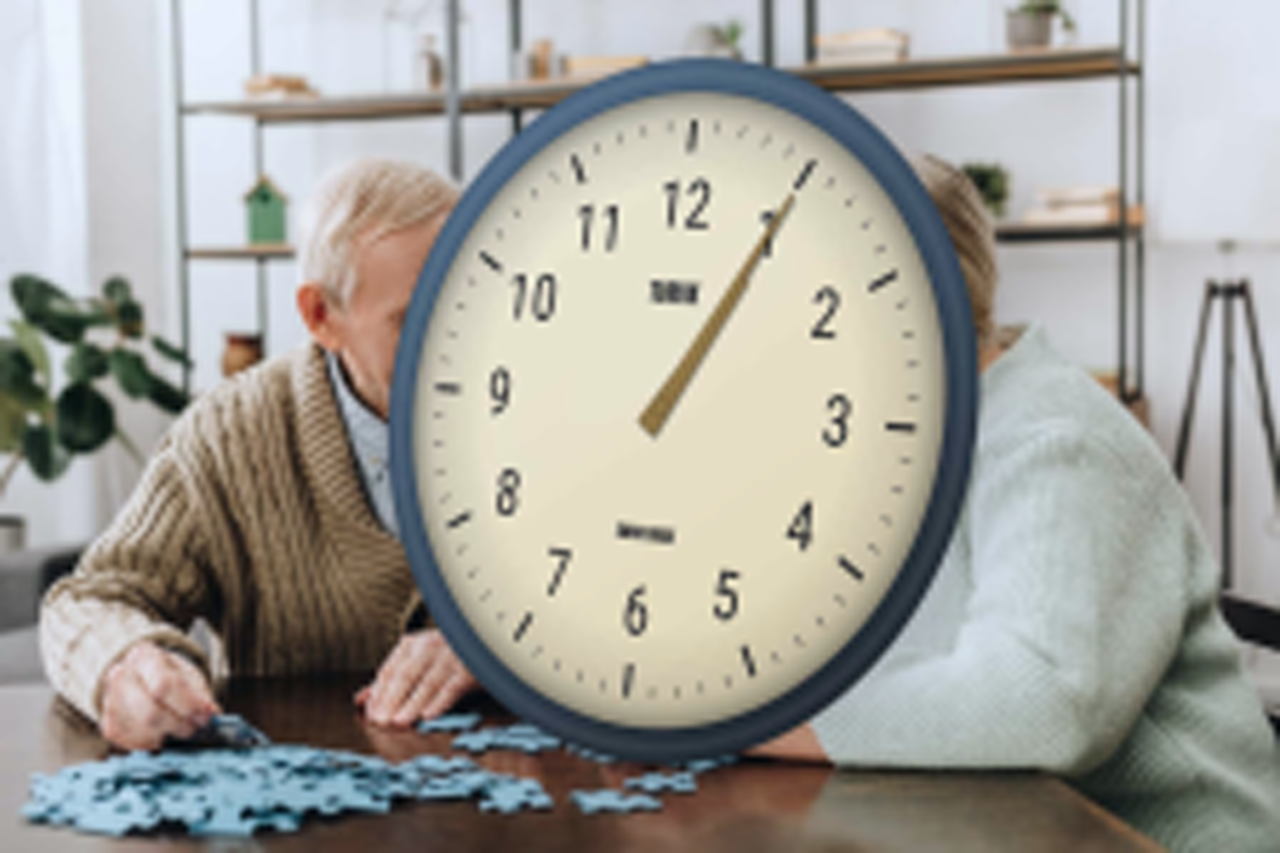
h=1 m=5
